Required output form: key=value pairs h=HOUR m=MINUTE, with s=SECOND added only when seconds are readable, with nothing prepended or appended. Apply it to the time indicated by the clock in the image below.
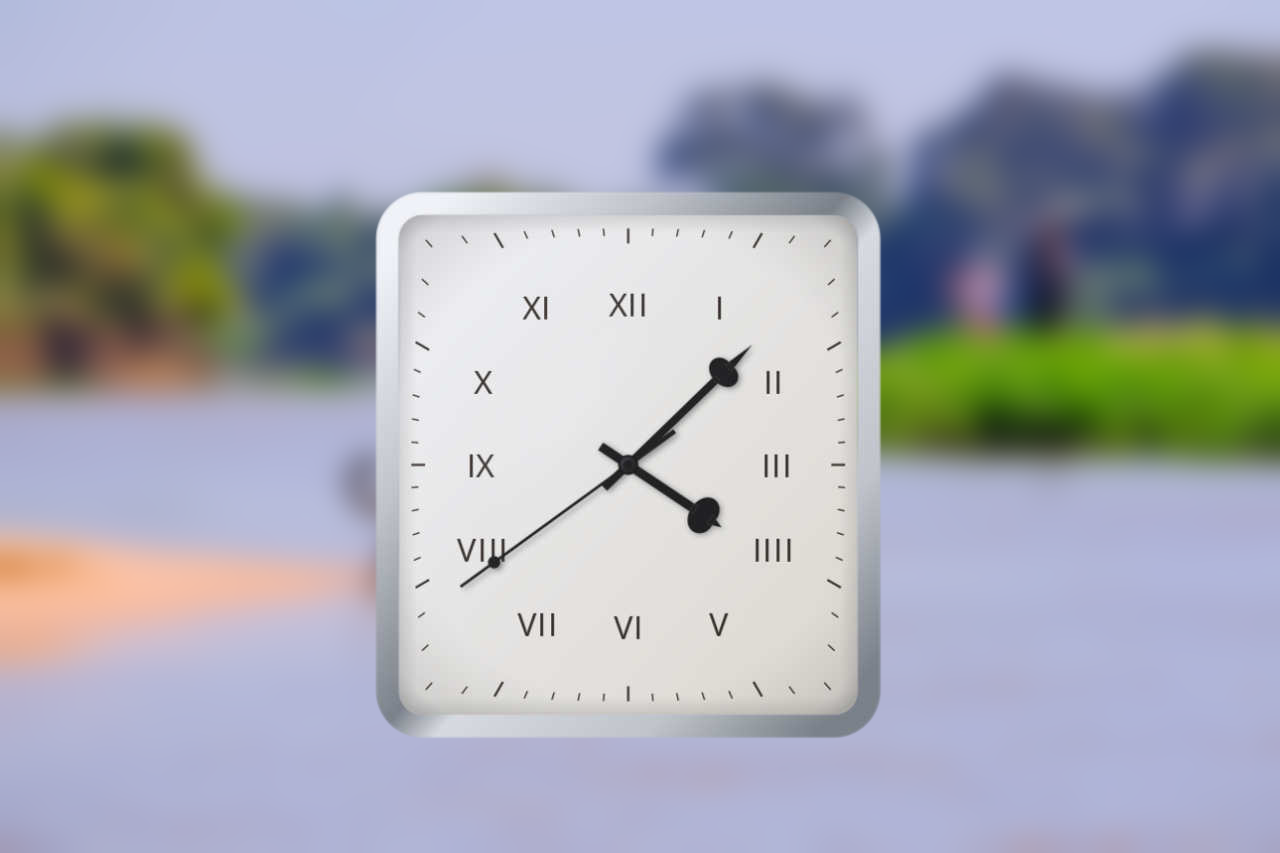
h=4 m=7 s=39
